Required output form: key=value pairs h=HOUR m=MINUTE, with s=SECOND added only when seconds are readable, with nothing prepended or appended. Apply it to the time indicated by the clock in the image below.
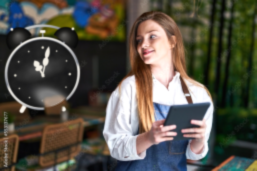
h=11 m=2
